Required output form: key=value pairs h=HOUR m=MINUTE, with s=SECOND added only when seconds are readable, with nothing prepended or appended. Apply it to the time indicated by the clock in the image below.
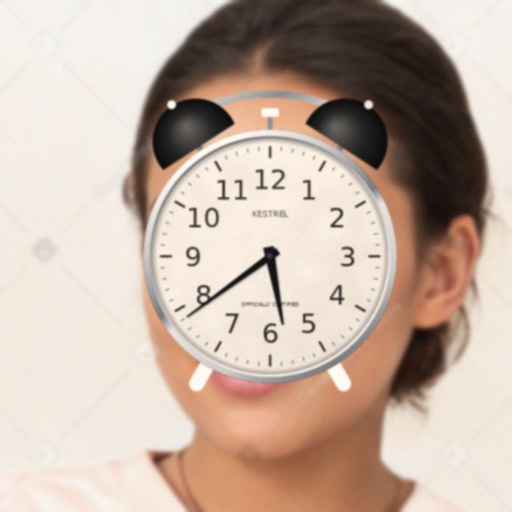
h=5 m=39
